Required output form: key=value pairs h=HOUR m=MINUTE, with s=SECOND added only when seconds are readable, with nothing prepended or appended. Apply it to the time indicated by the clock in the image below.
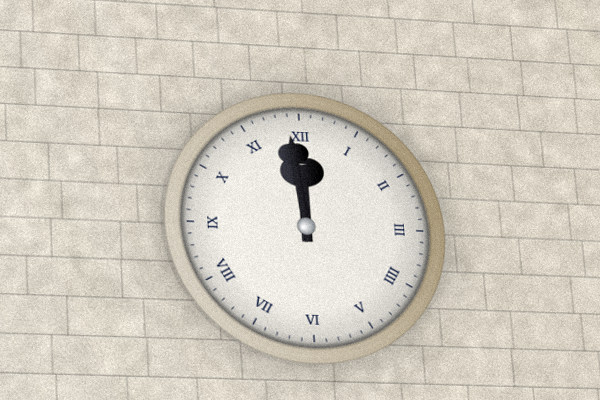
h=11 m=59
